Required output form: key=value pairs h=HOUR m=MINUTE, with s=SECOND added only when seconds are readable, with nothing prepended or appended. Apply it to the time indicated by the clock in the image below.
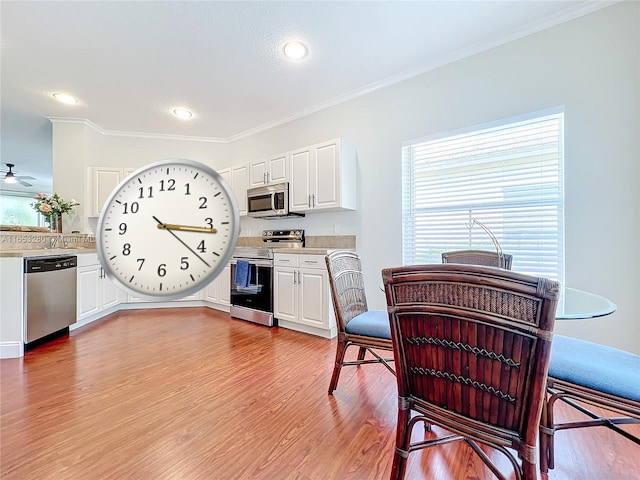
h=3 m=16 s=22
